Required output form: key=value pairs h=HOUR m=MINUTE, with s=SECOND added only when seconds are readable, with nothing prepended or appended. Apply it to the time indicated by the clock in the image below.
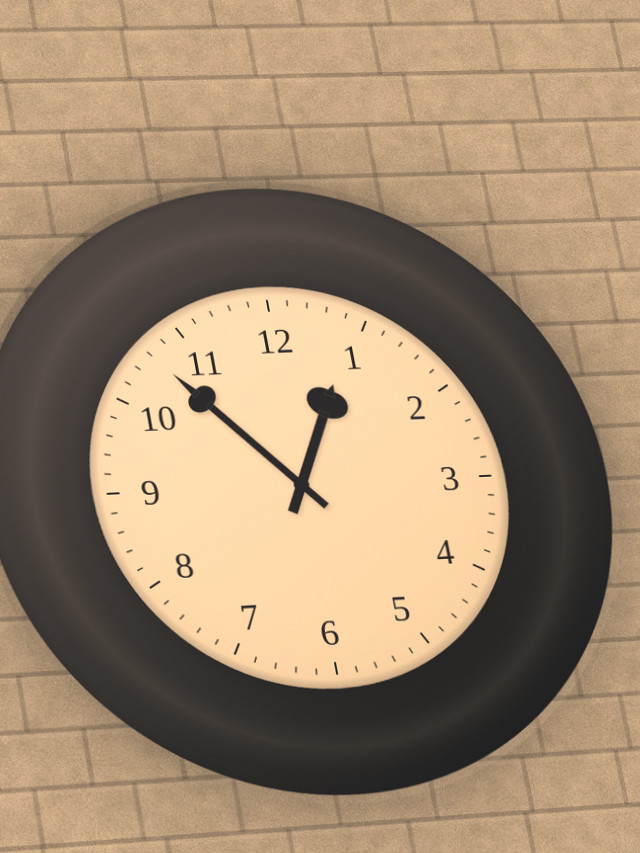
h=12 m=53
